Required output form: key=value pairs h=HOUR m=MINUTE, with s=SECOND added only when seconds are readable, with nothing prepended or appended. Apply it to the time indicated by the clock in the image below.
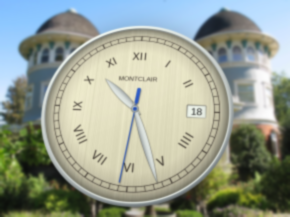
h=10 m=26 s=31
